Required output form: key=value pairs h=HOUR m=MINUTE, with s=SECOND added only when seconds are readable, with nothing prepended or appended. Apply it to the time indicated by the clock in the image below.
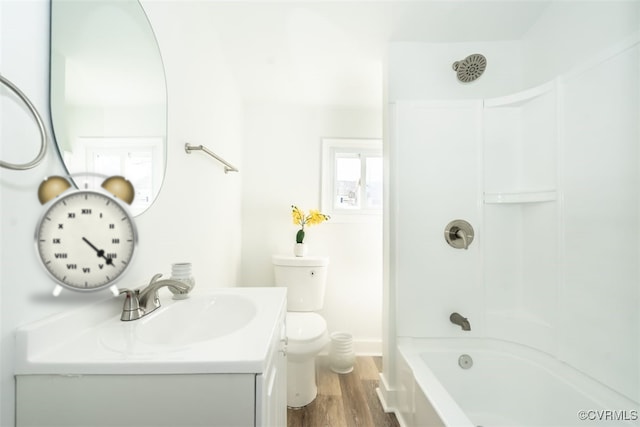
h=4 m=22
